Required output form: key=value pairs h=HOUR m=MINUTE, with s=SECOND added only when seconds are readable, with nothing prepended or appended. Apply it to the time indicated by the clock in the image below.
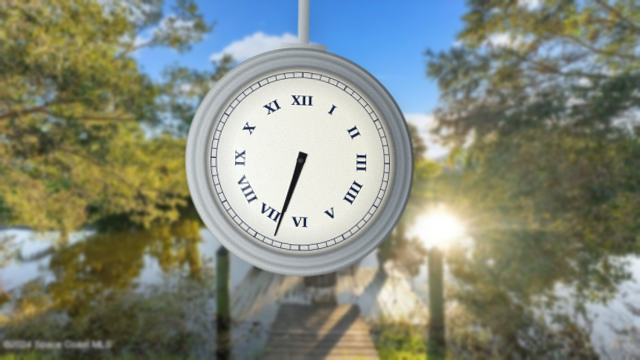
h=6 m=33
